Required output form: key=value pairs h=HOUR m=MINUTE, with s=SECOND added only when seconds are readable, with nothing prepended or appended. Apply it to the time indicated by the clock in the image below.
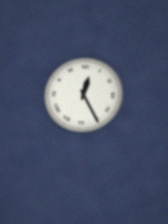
h=12 m=25
